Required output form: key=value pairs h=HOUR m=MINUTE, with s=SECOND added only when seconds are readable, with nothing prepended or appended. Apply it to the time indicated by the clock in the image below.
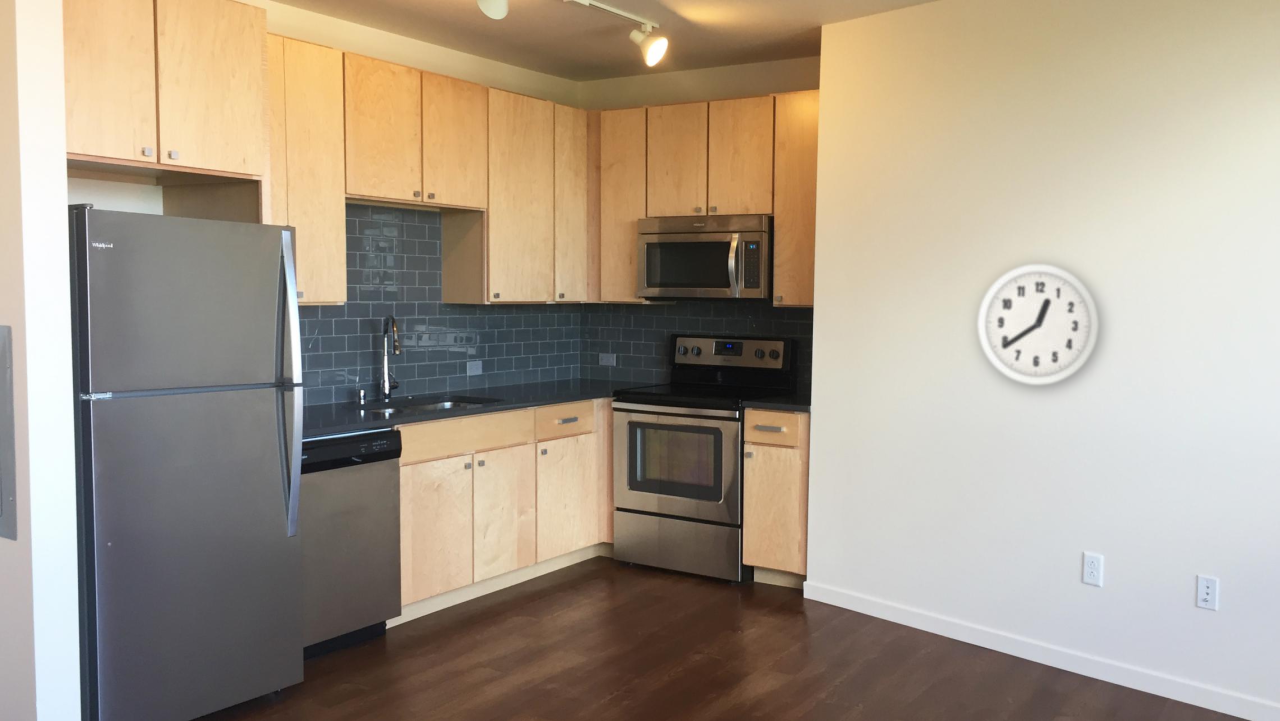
h=12 m=39
